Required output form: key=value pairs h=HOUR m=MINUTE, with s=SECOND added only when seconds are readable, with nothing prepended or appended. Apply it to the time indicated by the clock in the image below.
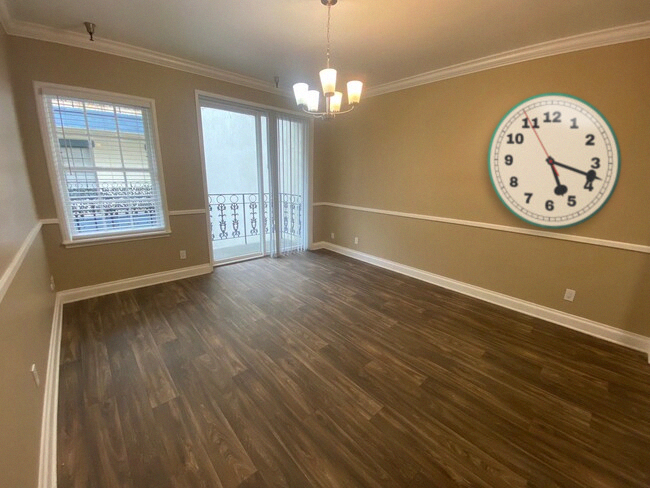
h=5 m=17 s=55
